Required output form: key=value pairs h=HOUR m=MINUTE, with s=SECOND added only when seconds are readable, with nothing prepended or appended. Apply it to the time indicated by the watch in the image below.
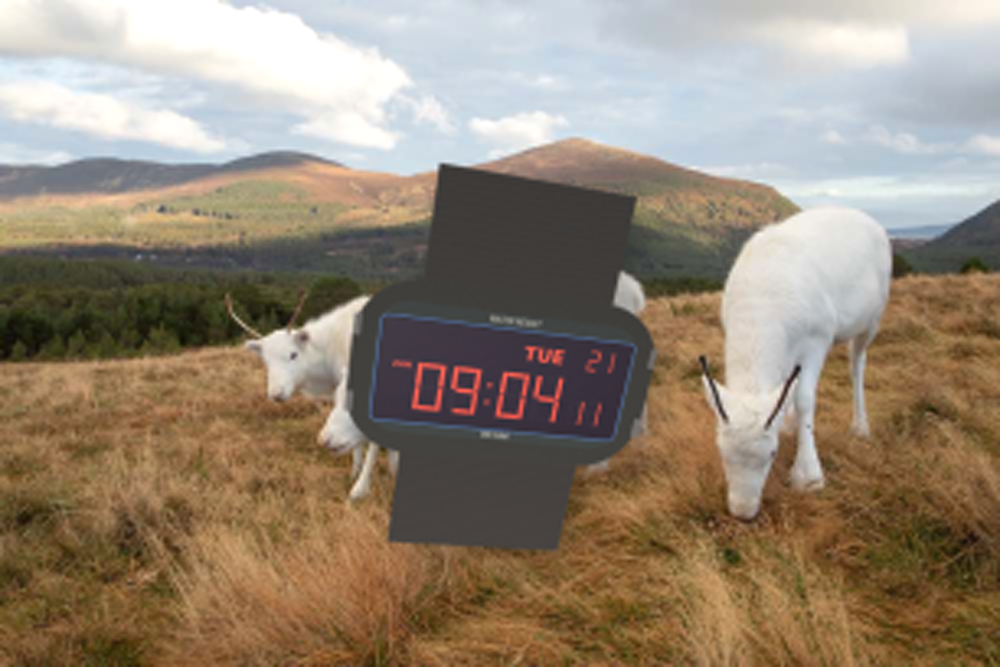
h=9 m=4 s=11
